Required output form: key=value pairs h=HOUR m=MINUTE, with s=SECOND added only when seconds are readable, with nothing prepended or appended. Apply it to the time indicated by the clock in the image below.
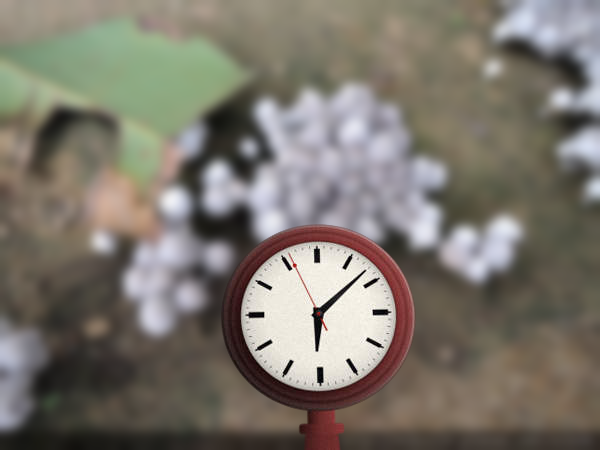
h=6 m=7 s=56
